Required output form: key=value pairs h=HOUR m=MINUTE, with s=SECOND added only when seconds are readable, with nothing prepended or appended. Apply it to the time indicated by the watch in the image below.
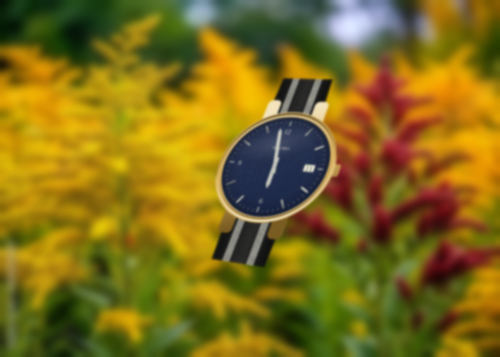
h=5 m=58
